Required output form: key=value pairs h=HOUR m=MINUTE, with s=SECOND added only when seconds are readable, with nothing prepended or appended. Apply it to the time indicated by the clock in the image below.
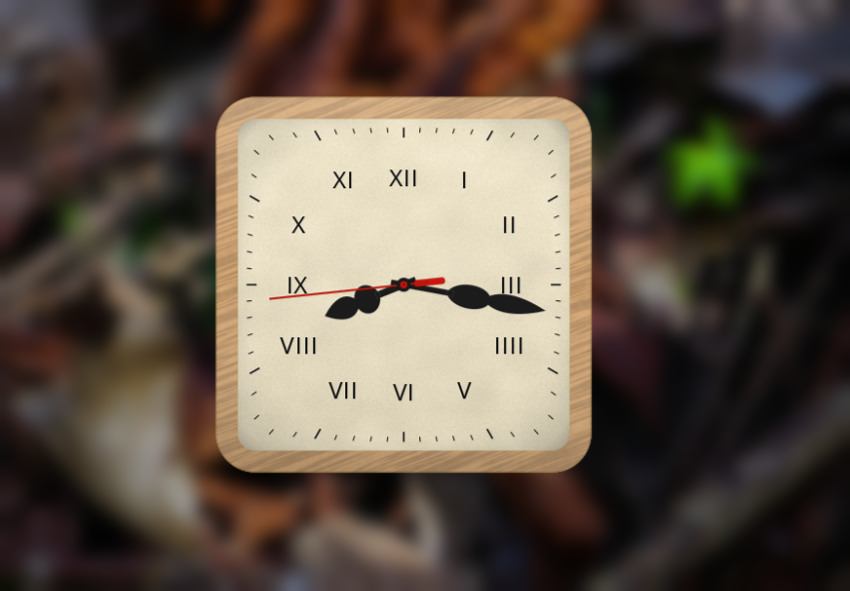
h=8 m=16 s=44
